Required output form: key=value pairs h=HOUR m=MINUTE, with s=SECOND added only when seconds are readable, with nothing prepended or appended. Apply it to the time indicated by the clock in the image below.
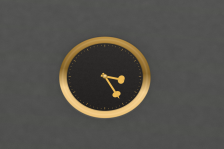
h=3 m=25
